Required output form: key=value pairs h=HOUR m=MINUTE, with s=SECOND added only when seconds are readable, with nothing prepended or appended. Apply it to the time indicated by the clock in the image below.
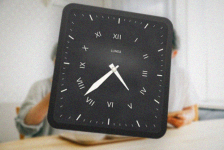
h=4 m=37
